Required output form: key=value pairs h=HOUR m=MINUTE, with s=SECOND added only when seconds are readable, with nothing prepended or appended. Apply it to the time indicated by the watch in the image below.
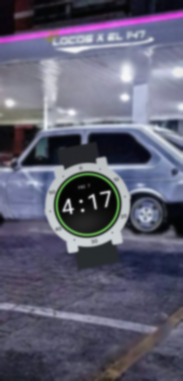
h=4 m=17
